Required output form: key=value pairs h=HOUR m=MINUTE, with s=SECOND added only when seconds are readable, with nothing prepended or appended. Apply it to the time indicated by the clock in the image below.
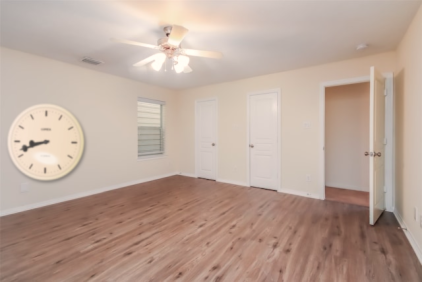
h=8 m=42
